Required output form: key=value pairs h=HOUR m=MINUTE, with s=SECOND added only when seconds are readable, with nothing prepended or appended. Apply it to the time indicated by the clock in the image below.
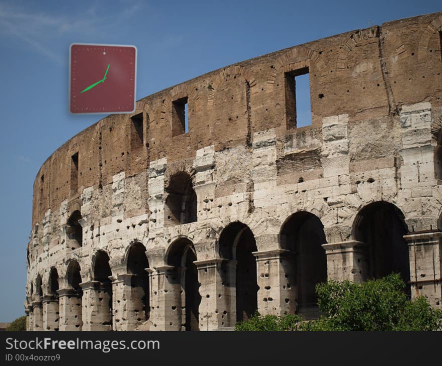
h=12 m=40
